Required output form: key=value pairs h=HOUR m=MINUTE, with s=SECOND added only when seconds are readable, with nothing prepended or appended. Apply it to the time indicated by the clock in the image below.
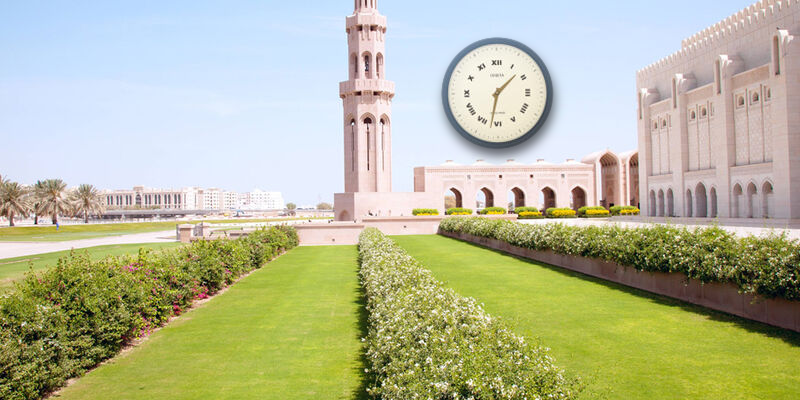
h=1 m=32
